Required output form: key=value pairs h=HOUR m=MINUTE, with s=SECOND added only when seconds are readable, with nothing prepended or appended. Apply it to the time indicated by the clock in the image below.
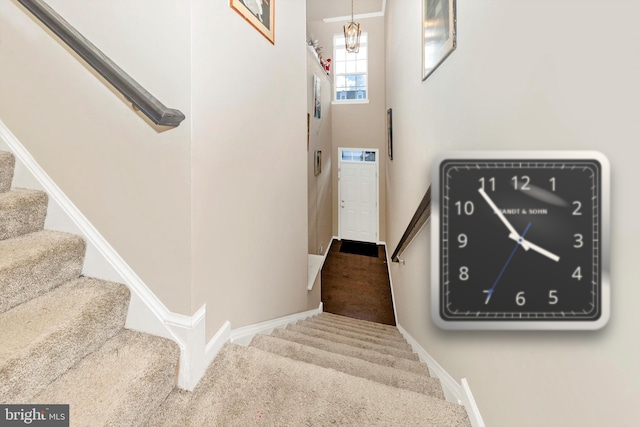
h=3 m=53 s=35
